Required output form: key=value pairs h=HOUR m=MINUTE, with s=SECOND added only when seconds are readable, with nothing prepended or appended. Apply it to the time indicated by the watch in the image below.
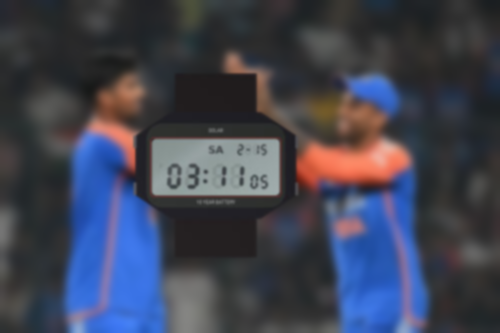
h=3 m=11 s=5
